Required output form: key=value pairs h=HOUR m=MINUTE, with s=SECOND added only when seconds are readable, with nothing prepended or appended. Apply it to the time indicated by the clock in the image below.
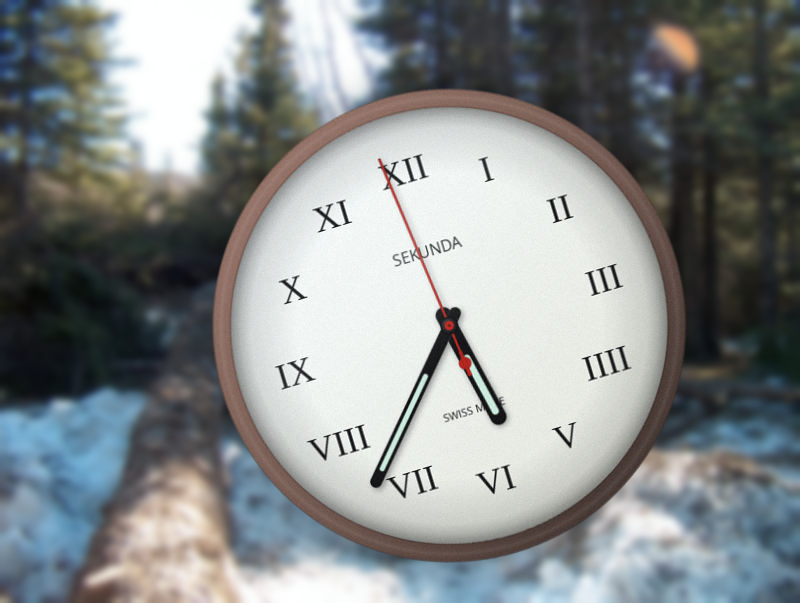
h=5 m=36 s=59
